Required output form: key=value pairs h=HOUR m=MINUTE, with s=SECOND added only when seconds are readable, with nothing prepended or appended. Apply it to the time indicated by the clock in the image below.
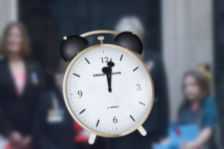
h=12 m=2
